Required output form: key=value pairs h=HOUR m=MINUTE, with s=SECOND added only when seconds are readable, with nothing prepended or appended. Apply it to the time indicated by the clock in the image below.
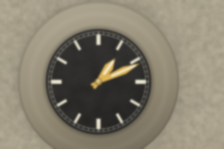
h=1 m=11
